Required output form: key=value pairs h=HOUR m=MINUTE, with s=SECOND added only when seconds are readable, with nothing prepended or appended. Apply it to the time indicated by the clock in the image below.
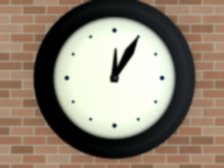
h=12 m=5
